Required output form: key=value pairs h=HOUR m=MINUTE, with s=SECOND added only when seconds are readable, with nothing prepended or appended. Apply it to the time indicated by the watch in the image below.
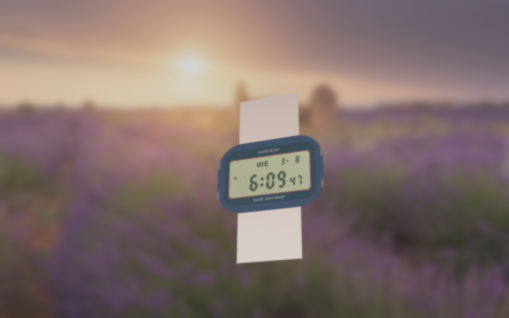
h=6 m=9 s=47
